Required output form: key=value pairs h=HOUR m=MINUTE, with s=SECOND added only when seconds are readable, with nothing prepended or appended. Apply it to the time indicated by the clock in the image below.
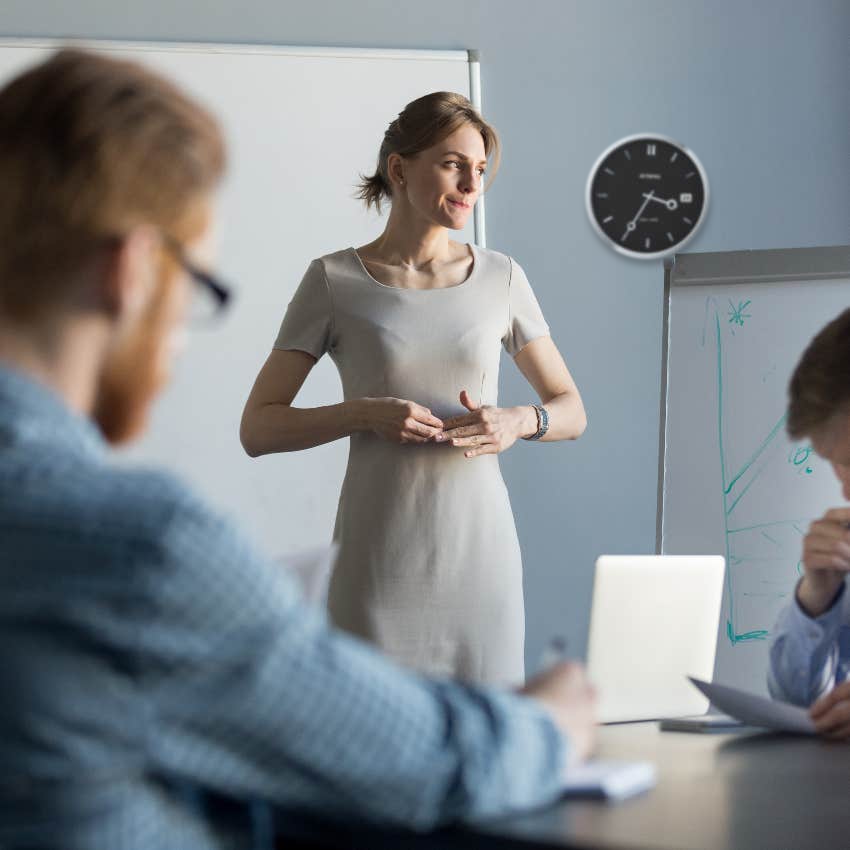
h=3 m=35
